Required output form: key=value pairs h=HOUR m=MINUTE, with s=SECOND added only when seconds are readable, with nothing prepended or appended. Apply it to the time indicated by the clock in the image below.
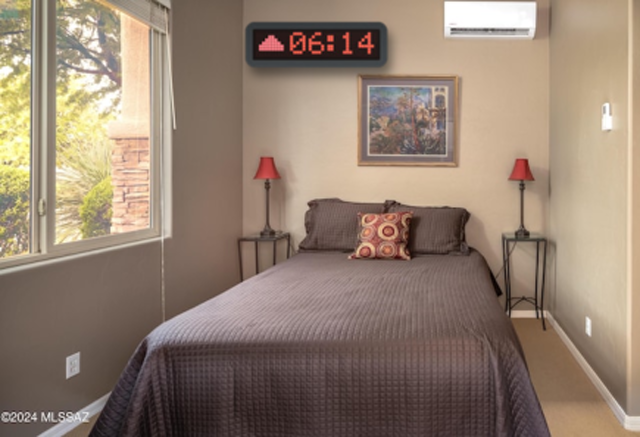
h=6 m=14
